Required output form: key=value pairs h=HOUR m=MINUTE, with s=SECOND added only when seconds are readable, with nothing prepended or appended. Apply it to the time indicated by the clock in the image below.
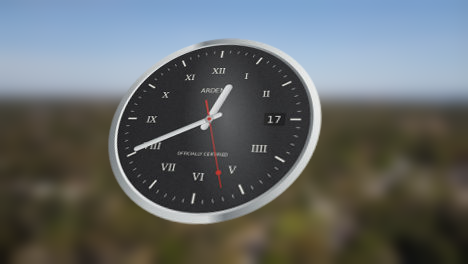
h=12 m=40 s=27
